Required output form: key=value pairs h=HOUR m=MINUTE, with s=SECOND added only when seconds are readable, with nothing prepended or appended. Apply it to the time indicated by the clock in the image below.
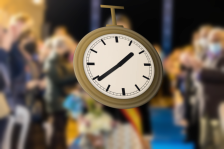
h=1 m=39
